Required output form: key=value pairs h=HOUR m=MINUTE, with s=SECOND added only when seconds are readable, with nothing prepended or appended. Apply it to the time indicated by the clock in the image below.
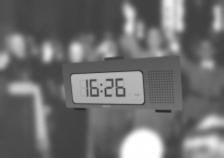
h=16 m=26
